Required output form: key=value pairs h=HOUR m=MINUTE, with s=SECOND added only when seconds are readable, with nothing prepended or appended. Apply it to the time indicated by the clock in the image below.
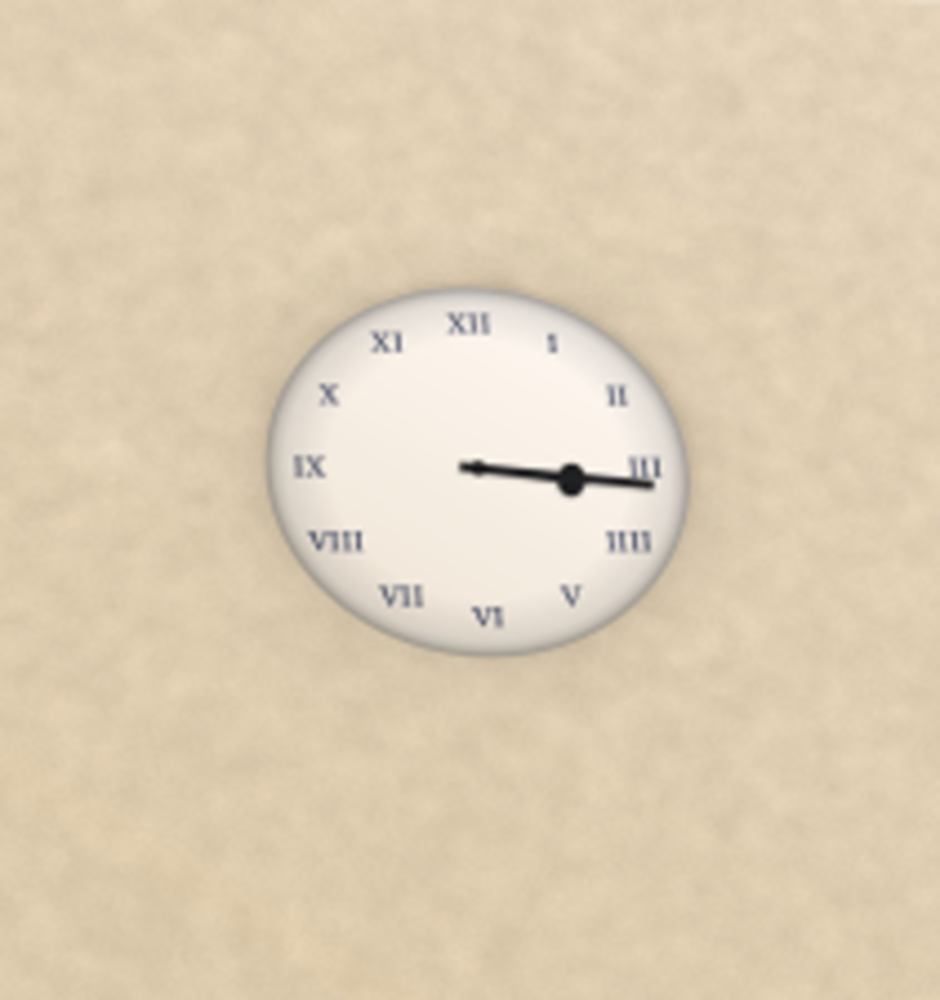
h=3 m=16
